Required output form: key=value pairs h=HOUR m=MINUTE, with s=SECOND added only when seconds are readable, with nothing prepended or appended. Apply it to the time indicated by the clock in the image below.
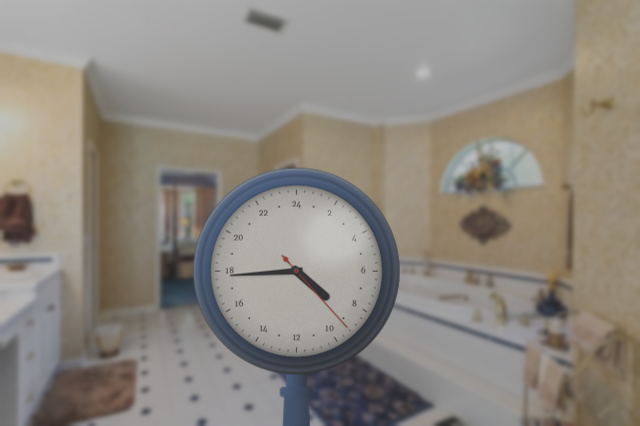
h=8 m=44 s=23
